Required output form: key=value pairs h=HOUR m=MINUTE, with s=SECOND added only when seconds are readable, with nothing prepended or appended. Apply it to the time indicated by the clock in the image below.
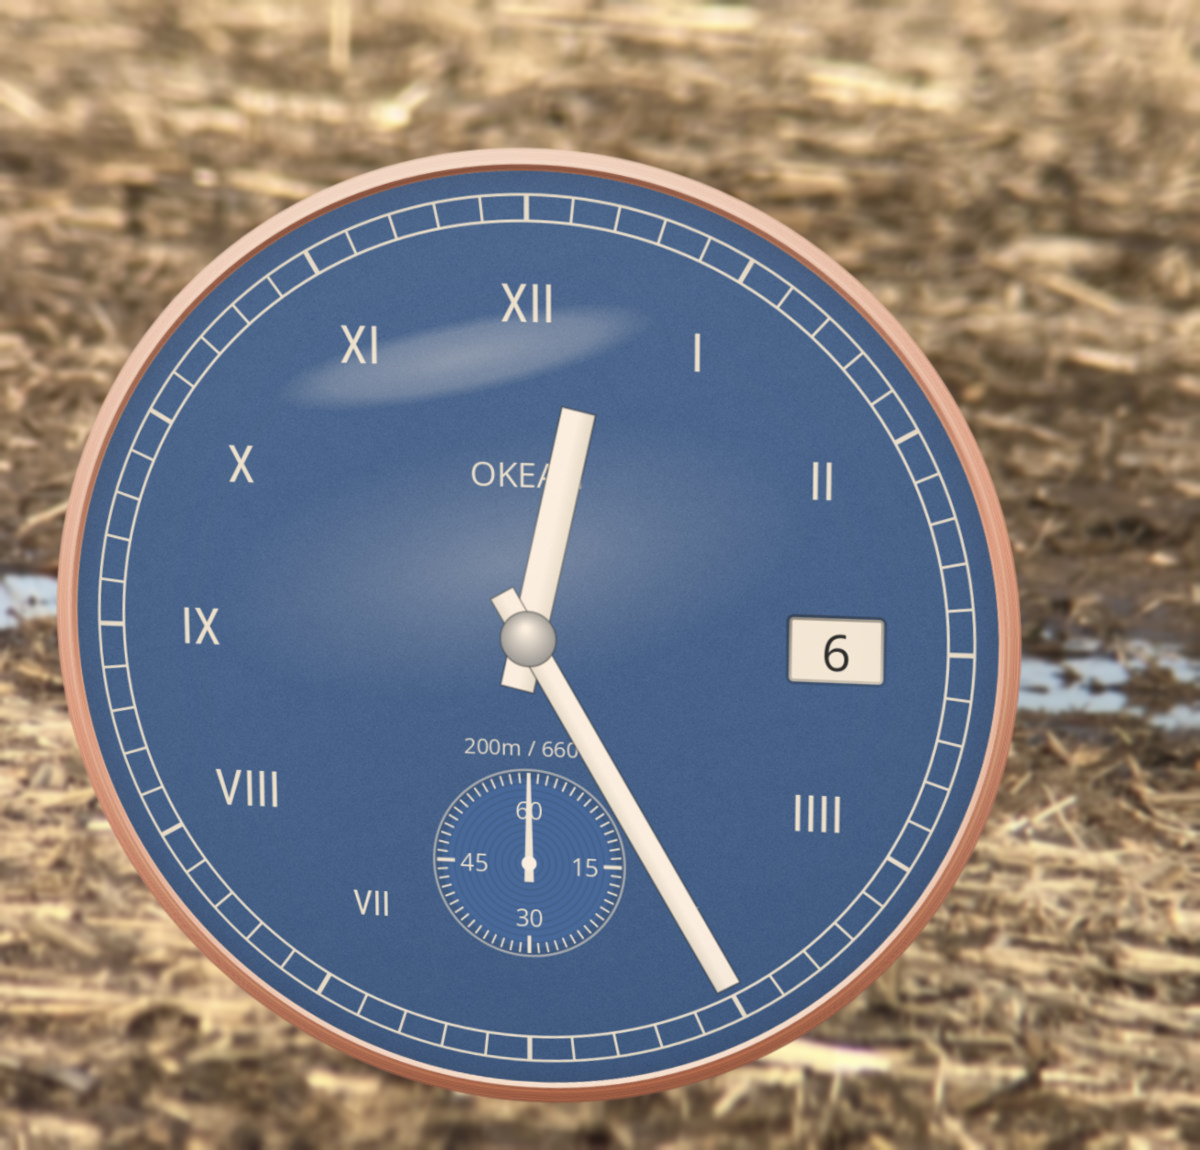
h=12 m=25 s=0
